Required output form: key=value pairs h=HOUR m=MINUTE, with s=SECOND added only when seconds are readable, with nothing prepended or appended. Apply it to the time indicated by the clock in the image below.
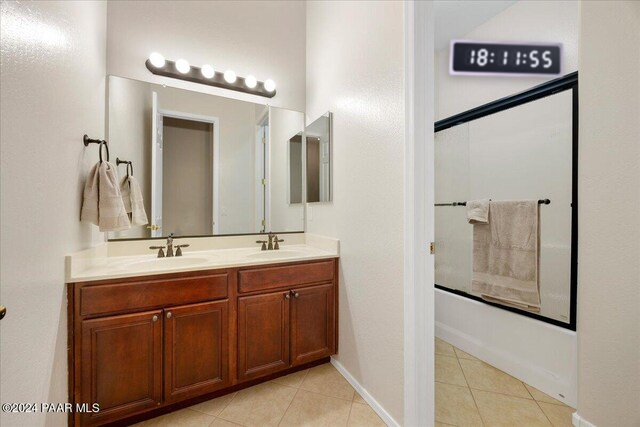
h=18 m=11 s=55
